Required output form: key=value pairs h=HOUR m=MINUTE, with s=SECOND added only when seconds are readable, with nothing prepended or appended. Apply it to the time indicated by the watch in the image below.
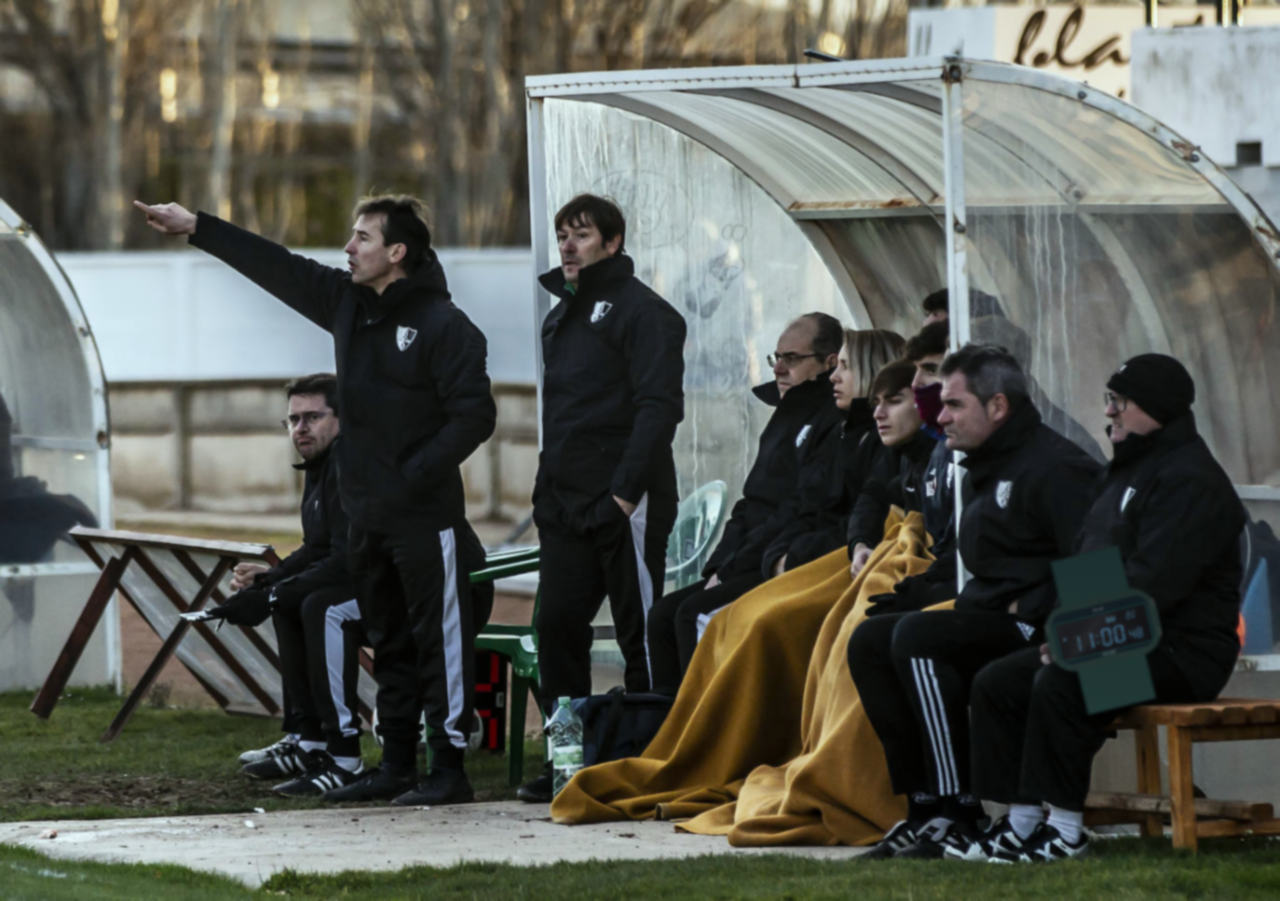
h=11 m=0
